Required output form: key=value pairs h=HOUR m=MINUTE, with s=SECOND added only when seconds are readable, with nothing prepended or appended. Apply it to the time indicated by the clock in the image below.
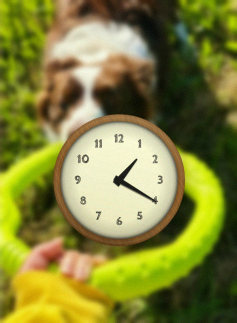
h=1 m=20
